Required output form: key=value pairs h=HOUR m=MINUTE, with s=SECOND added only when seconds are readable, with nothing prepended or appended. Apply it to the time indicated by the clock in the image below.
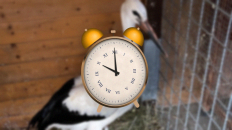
h=10 m=0
